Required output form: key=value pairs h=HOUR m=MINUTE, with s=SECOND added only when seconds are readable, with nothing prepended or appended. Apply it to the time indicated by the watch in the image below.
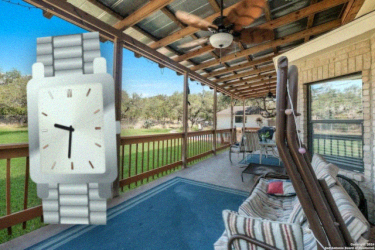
h=9 m=31
